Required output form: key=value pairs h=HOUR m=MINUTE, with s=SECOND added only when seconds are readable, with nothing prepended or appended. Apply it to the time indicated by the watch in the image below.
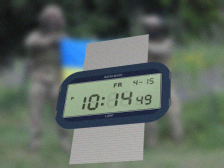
h=10 m=14 s=49
